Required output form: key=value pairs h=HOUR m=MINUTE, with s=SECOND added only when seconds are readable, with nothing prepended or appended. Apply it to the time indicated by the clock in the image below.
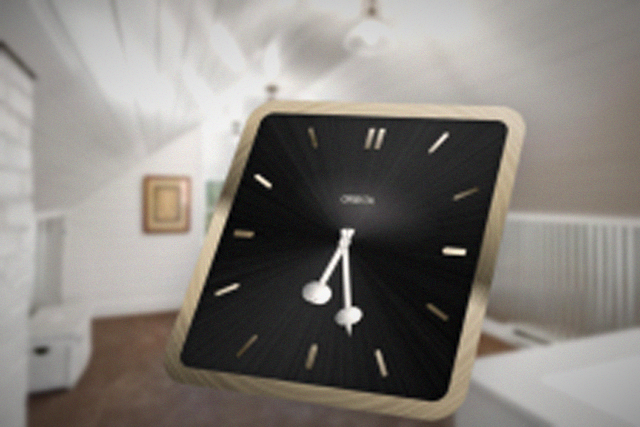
h=6 m=27
